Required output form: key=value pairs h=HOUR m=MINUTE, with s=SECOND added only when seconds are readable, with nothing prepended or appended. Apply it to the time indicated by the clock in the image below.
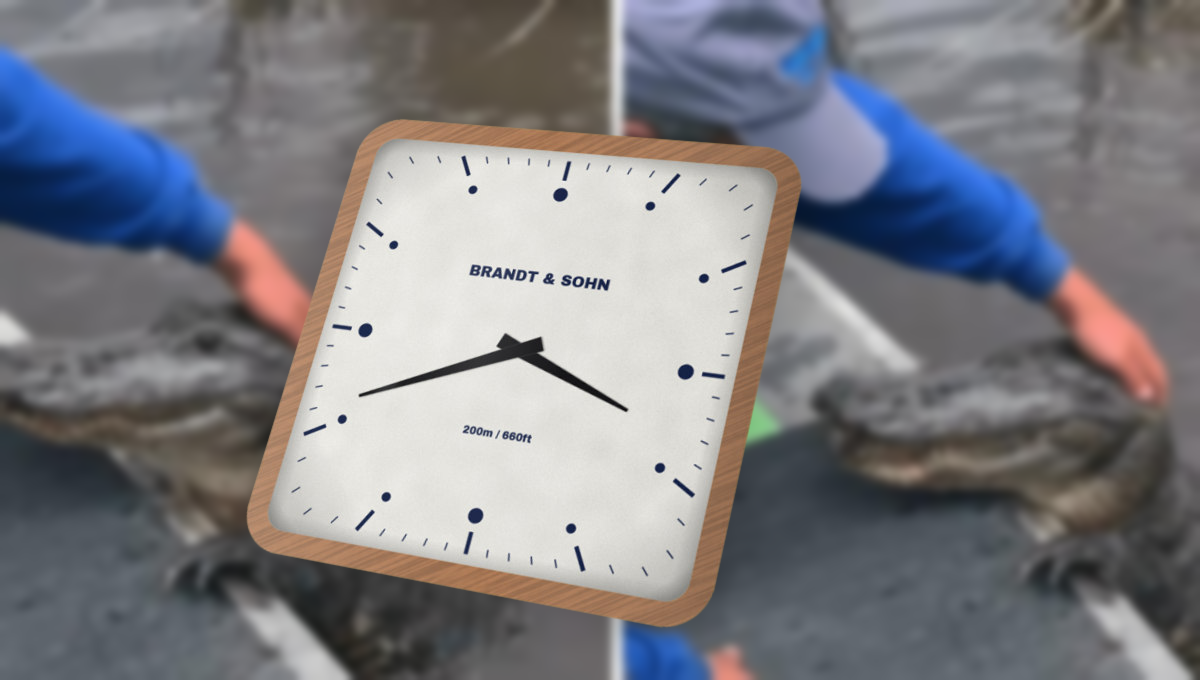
h=3 m=41
